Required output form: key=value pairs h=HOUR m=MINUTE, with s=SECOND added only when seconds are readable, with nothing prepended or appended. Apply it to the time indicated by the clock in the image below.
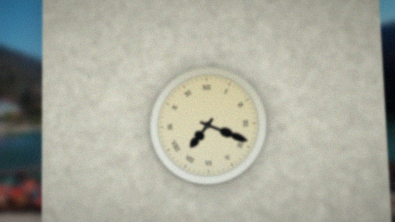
h=7 m=19
